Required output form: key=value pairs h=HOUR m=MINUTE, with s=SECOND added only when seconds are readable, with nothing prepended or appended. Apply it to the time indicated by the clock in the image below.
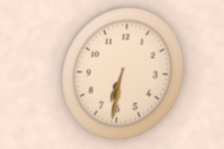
h=6 m=31
